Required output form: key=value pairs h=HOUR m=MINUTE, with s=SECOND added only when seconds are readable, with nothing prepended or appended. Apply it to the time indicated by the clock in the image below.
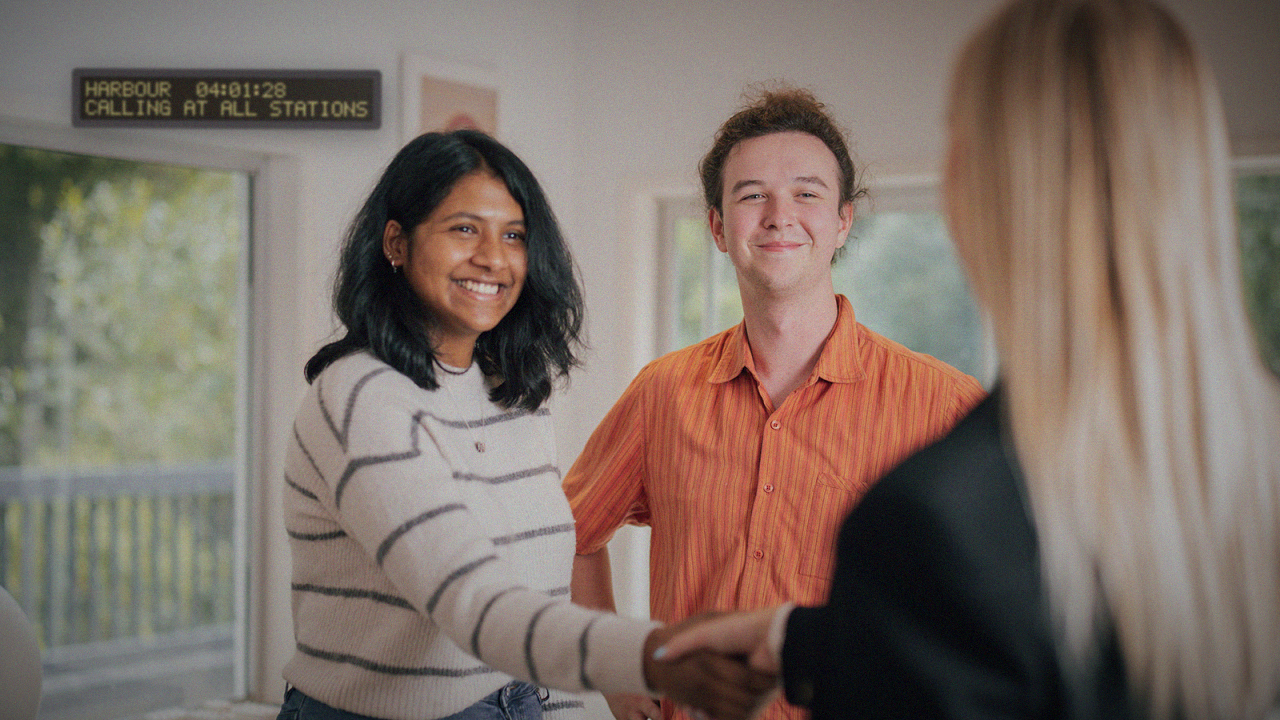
h=4 m=1 s=28
